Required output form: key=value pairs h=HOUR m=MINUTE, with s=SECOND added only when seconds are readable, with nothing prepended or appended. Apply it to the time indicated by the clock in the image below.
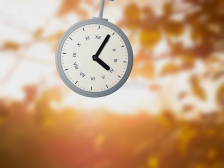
h=4 m=4
